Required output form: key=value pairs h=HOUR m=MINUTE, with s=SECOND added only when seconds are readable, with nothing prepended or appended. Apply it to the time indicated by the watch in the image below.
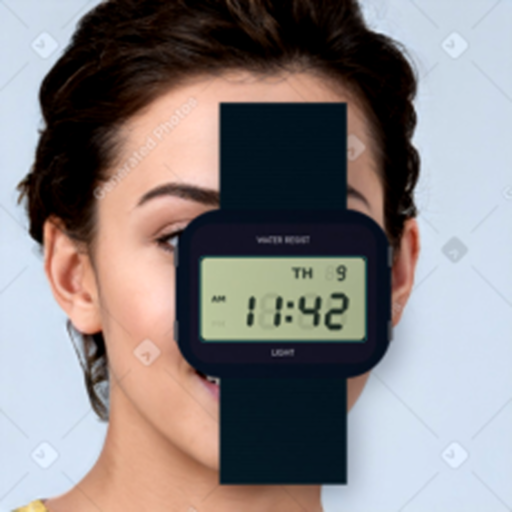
h=11 m=42
